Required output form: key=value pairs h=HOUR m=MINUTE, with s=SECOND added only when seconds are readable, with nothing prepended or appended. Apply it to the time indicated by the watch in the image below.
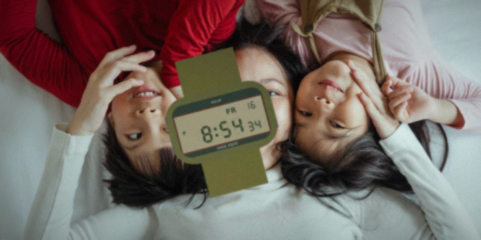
h=8 m=54 s=34
